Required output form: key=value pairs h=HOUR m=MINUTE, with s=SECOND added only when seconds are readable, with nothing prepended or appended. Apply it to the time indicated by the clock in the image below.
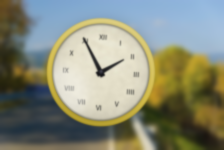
h=1 m=55
